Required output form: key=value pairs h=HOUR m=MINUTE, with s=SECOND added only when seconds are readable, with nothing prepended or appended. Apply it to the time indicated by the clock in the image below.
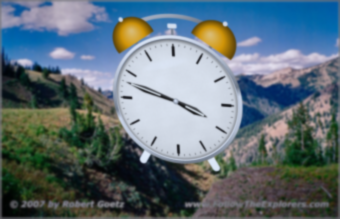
h=3 m=48
